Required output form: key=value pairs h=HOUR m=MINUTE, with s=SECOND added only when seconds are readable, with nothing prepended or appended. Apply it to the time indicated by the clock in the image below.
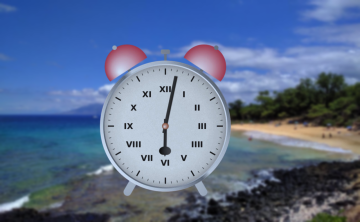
h=6 m=2
